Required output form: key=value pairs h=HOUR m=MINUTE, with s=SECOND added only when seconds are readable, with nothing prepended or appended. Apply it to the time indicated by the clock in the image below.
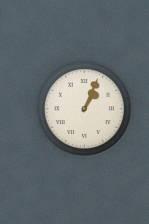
h=1 m=4
